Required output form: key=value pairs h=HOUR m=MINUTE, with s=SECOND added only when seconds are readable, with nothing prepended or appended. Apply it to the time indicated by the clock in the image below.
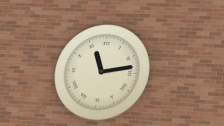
h=11 m=13
